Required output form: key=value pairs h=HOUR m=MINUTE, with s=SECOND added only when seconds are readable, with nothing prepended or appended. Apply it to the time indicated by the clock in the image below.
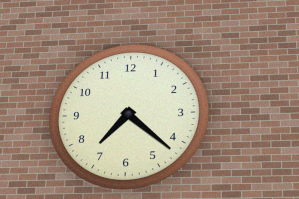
h=7 m=22
